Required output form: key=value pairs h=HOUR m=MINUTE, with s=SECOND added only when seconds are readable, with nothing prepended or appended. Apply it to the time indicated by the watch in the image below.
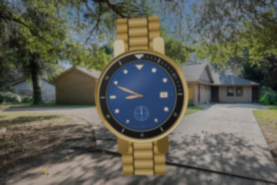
h=8 m=49
